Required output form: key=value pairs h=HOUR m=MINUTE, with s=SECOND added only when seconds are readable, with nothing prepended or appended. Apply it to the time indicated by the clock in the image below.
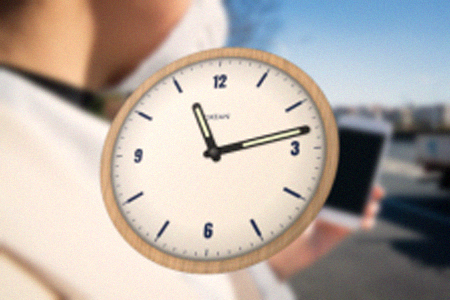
h=11 m=13
